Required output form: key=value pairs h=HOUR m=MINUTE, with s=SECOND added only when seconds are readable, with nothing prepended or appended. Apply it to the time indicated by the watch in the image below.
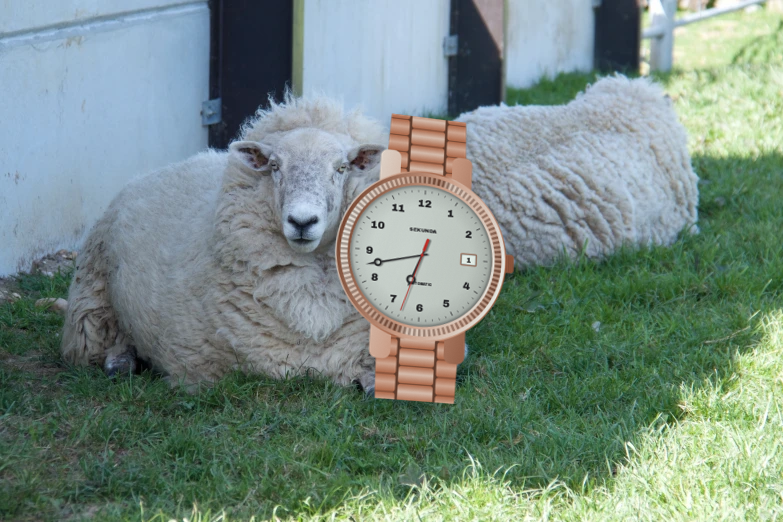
h=6 m=42 s=33
